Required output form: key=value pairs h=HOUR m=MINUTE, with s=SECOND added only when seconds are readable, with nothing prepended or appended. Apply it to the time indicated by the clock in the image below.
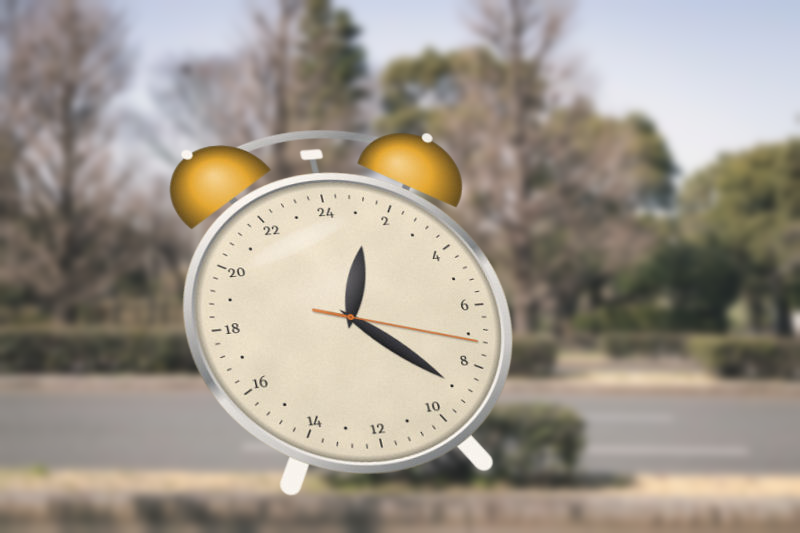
h=1 m=22 s=18
